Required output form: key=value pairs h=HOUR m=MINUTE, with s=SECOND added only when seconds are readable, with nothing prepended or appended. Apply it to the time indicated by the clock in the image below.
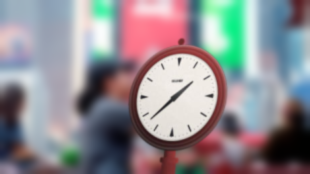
h=1 m=38
